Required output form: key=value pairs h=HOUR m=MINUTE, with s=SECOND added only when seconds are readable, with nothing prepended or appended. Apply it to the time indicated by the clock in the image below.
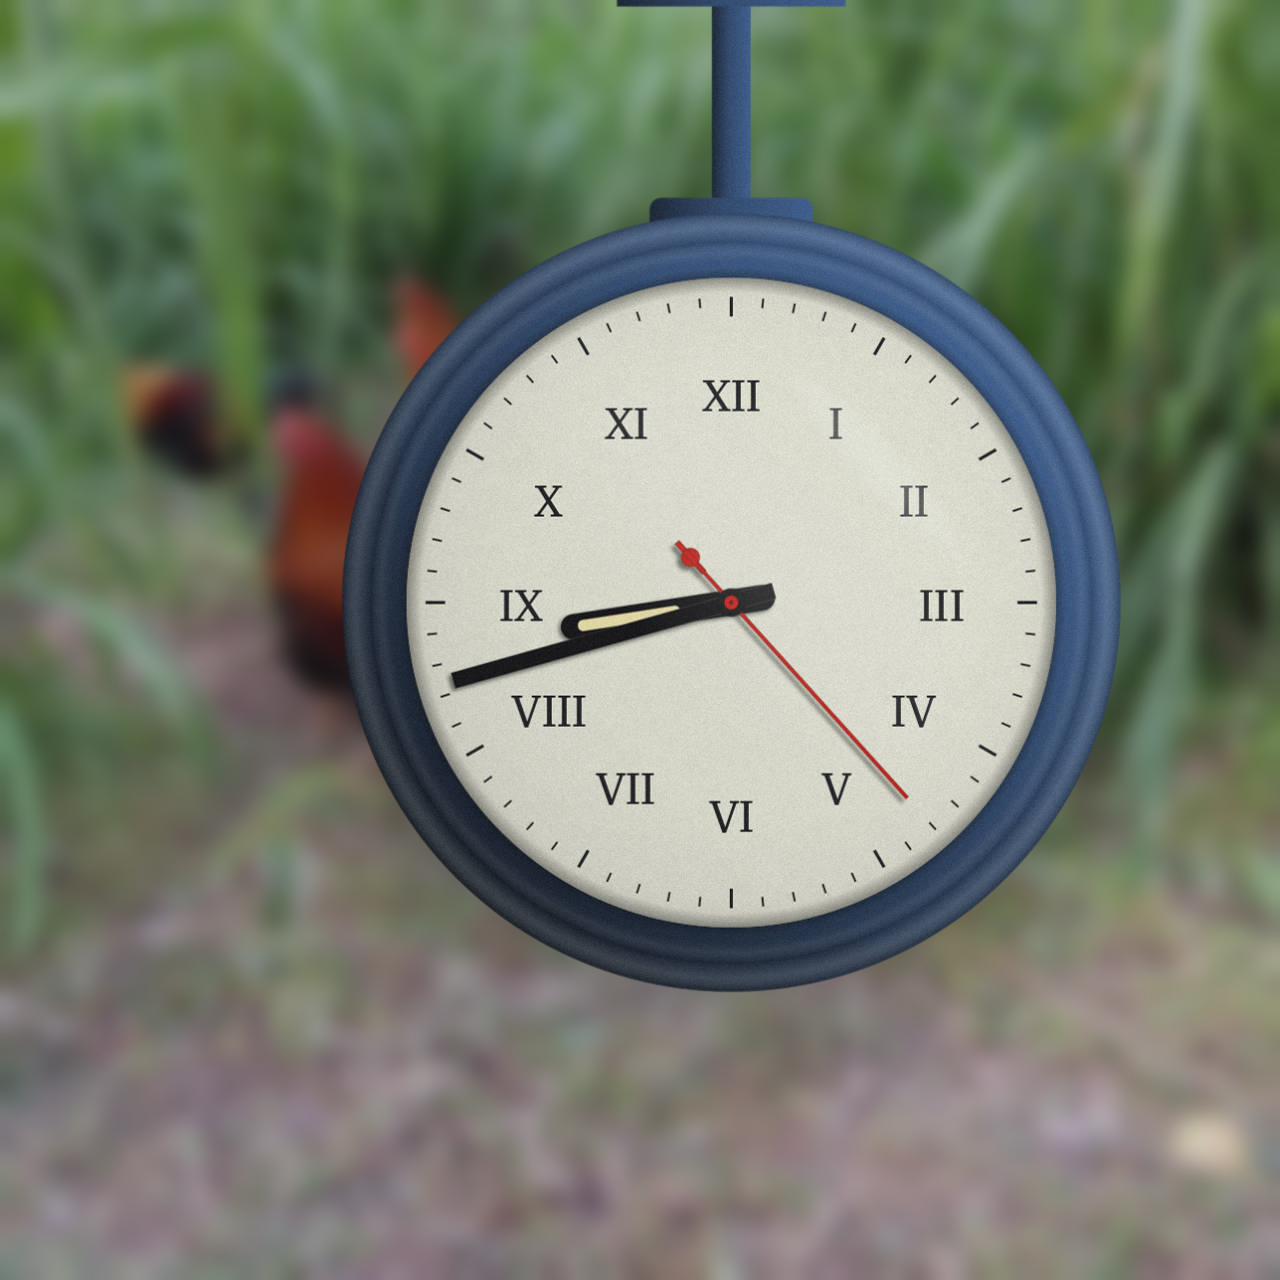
h=8 m=42 s=23
